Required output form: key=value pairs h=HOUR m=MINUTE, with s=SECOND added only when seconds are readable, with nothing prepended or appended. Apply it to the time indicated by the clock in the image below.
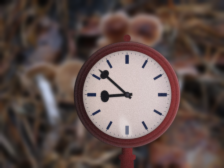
h=8 m=52
